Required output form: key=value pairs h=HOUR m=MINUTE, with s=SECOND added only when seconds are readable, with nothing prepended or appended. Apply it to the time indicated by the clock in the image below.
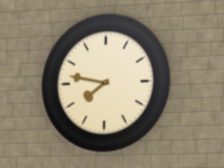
h=7 m=47
